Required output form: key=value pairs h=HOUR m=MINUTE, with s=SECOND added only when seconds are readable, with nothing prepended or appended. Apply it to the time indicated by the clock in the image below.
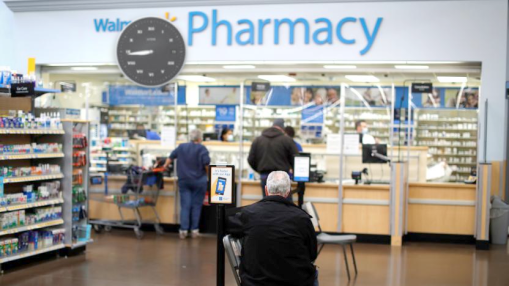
h=8 m=44
